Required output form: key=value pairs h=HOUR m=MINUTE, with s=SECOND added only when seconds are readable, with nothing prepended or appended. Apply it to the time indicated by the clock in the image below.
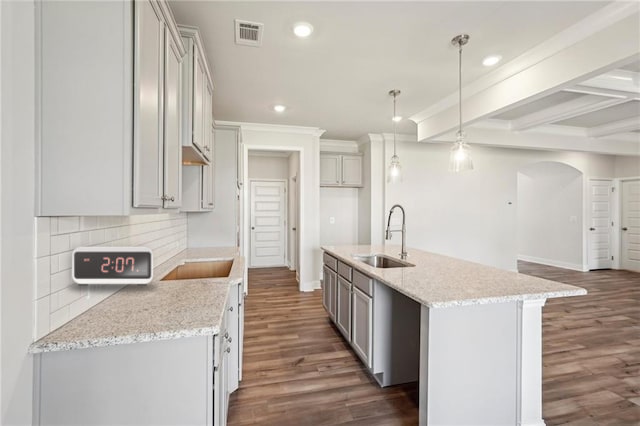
h=2 m=7
